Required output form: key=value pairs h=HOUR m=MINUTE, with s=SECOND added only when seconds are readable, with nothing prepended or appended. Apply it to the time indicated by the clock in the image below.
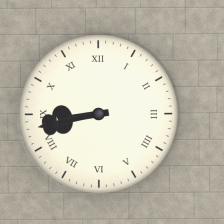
h=8 m=43
